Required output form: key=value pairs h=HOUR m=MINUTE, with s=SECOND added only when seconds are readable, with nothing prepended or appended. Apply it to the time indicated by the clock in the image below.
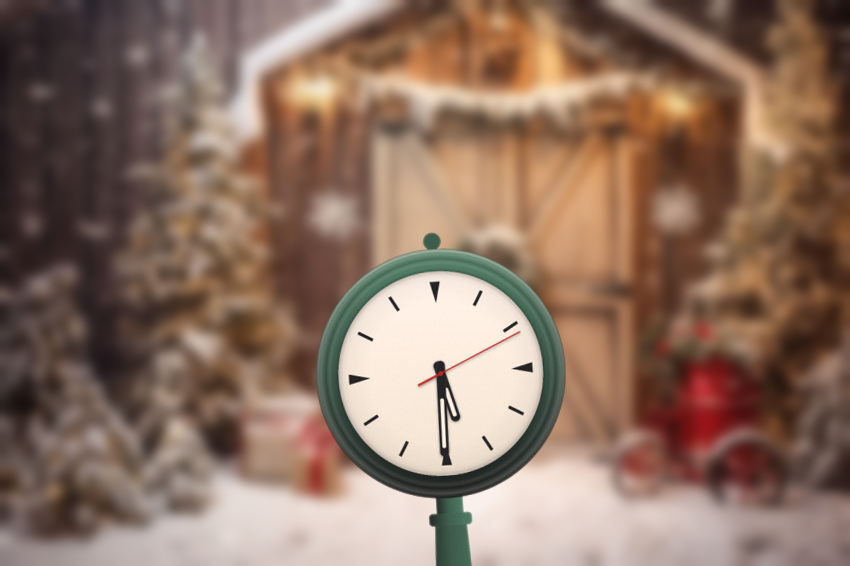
h=5 m=30 s=11
